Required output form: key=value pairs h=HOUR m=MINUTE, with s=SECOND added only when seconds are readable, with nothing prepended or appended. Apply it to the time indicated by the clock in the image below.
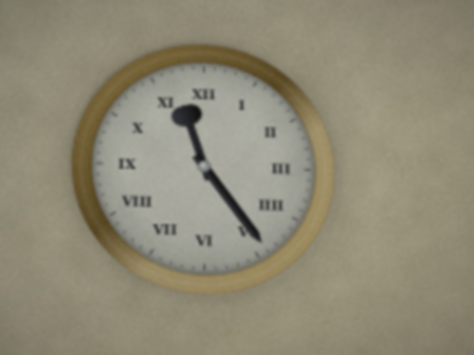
h=11 m=24
